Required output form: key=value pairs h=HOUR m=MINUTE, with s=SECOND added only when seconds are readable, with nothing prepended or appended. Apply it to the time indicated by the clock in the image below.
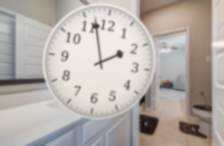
h=1 m=57
